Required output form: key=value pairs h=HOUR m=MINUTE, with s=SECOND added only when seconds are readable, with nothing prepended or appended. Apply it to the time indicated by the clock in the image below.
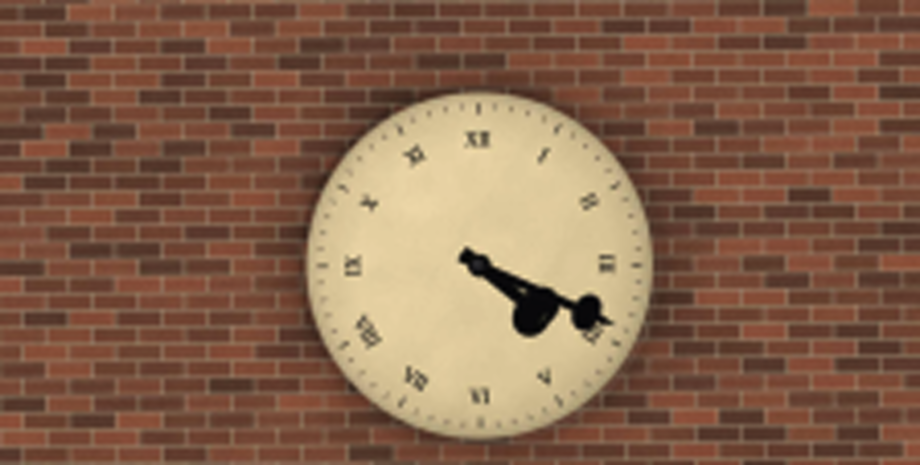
h=4 m=19
